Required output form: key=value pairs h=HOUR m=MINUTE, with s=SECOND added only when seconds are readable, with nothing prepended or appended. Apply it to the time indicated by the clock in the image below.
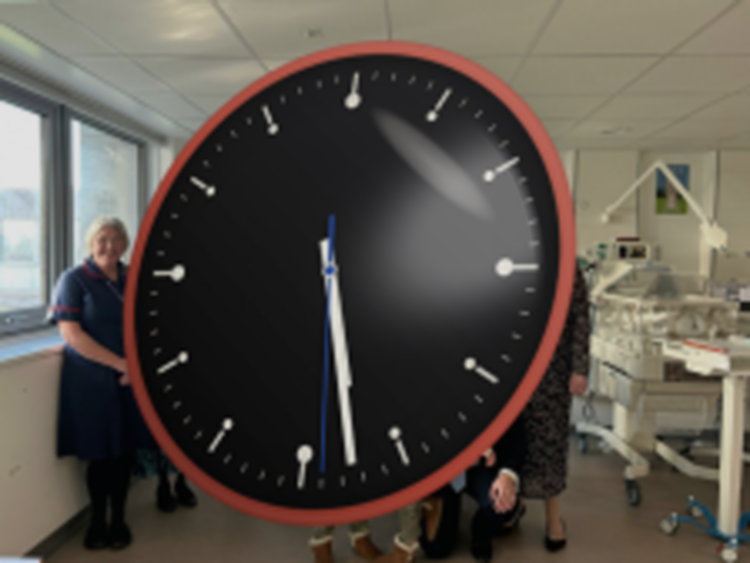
h=5 m=27 s=29
